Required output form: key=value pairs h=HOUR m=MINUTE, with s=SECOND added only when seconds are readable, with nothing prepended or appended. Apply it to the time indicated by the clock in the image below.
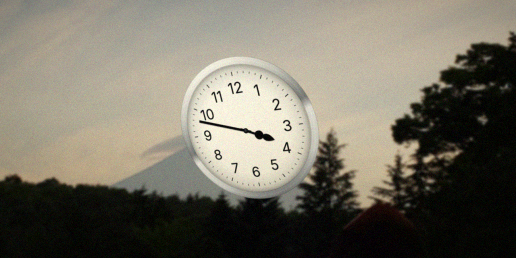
h=3 m=48
